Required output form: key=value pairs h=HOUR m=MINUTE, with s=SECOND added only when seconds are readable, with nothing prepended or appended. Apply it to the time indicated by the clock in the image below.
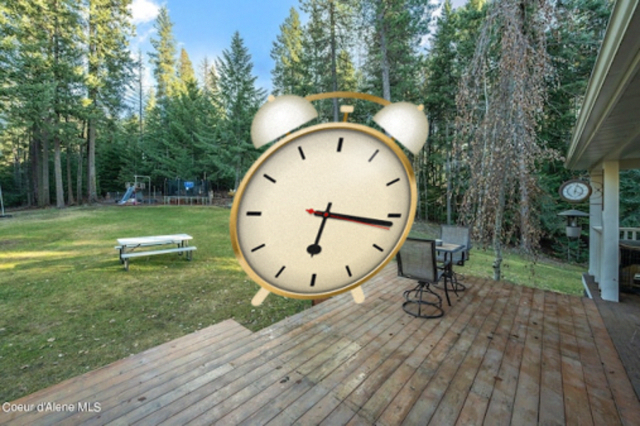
h=6 m=16 s=17
